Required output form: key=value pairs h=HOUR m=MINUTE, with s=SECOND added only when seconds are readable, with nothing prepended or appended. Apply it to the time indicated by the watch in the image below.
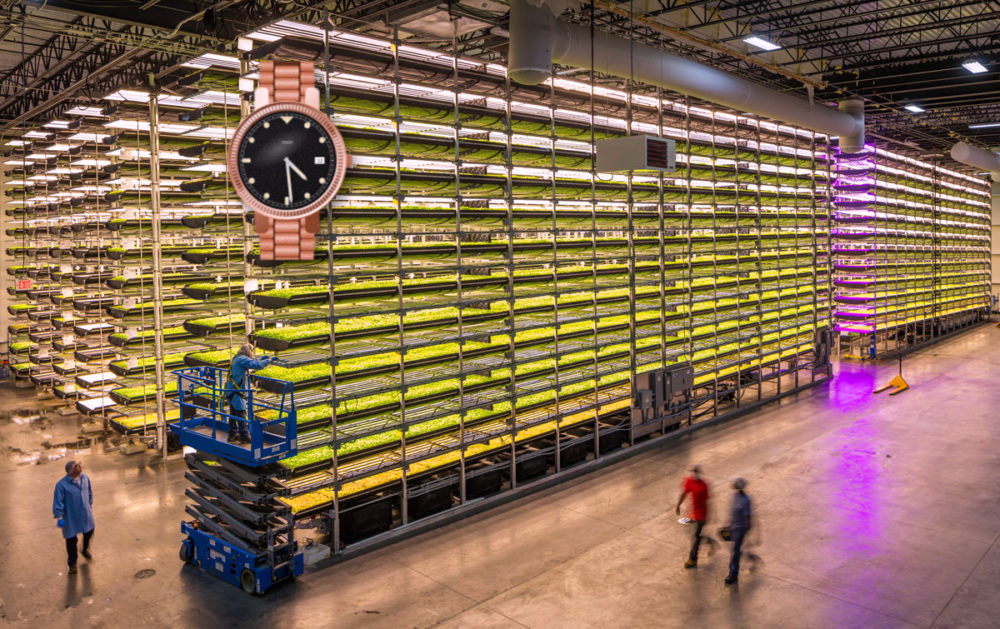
h=4 m=29
